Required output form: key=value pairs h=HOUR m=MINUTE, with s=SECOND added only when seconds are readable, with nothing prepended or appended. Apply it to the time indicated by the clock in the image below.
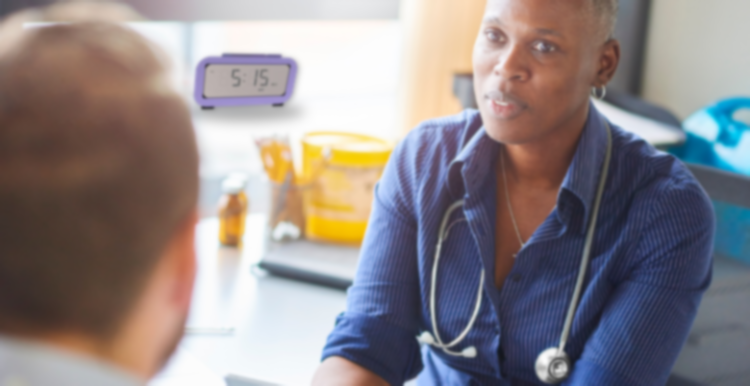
h=5 m=15
